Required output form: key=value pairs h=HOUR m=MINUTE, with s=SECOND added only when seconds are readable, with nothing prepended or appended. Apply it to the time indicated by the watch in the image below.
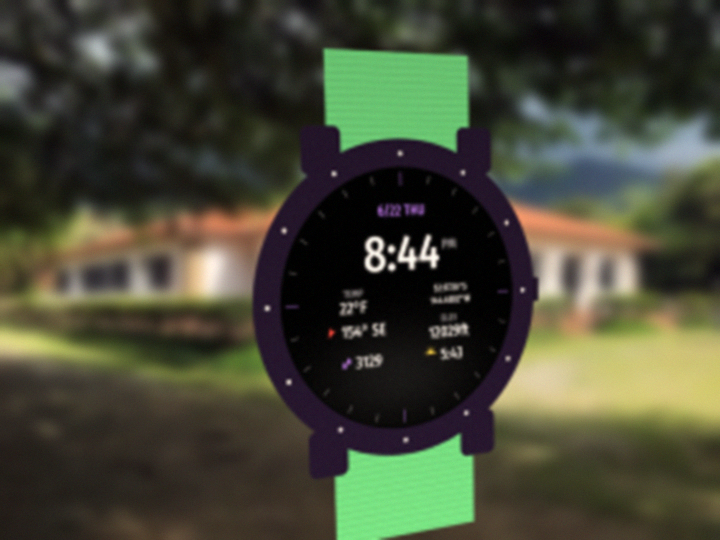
h=8 m=44
